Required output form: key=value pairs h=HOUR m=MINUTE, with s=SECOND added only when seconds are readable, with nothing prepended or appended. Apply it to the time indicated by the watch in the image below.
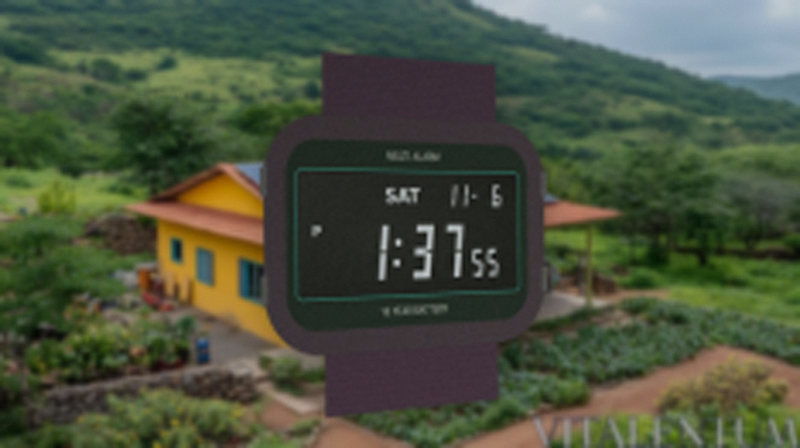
h=1 m=37 s=55
